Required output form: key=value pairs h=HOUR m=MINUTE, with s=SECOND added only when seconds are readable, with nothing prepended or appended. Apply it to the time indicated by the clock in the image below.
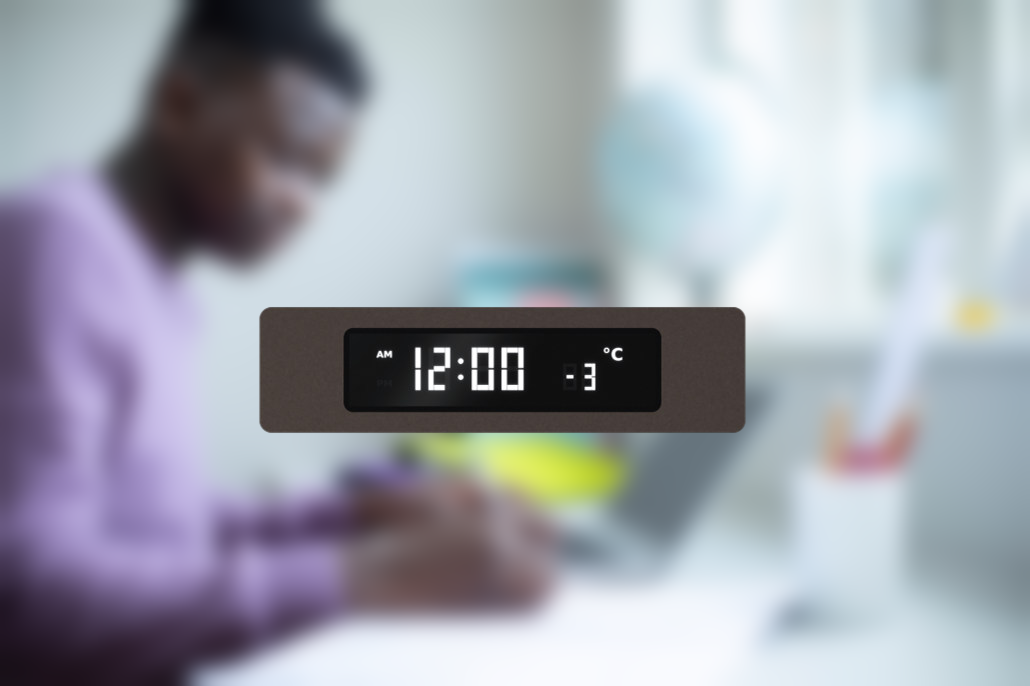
h=12 m=0
